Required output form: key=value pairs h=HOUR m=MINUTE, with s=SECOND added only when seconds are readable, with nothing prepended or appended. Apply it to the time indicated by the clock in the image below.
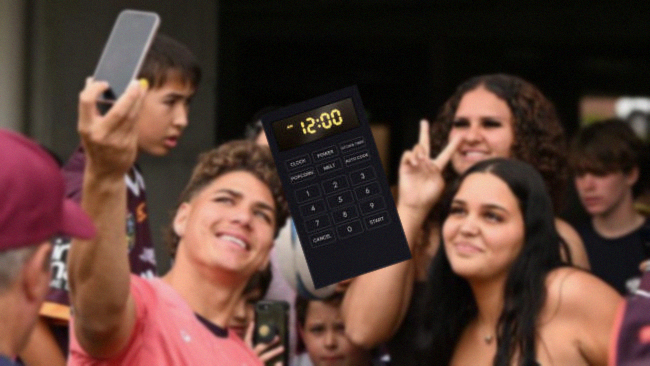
h=12 m=0
